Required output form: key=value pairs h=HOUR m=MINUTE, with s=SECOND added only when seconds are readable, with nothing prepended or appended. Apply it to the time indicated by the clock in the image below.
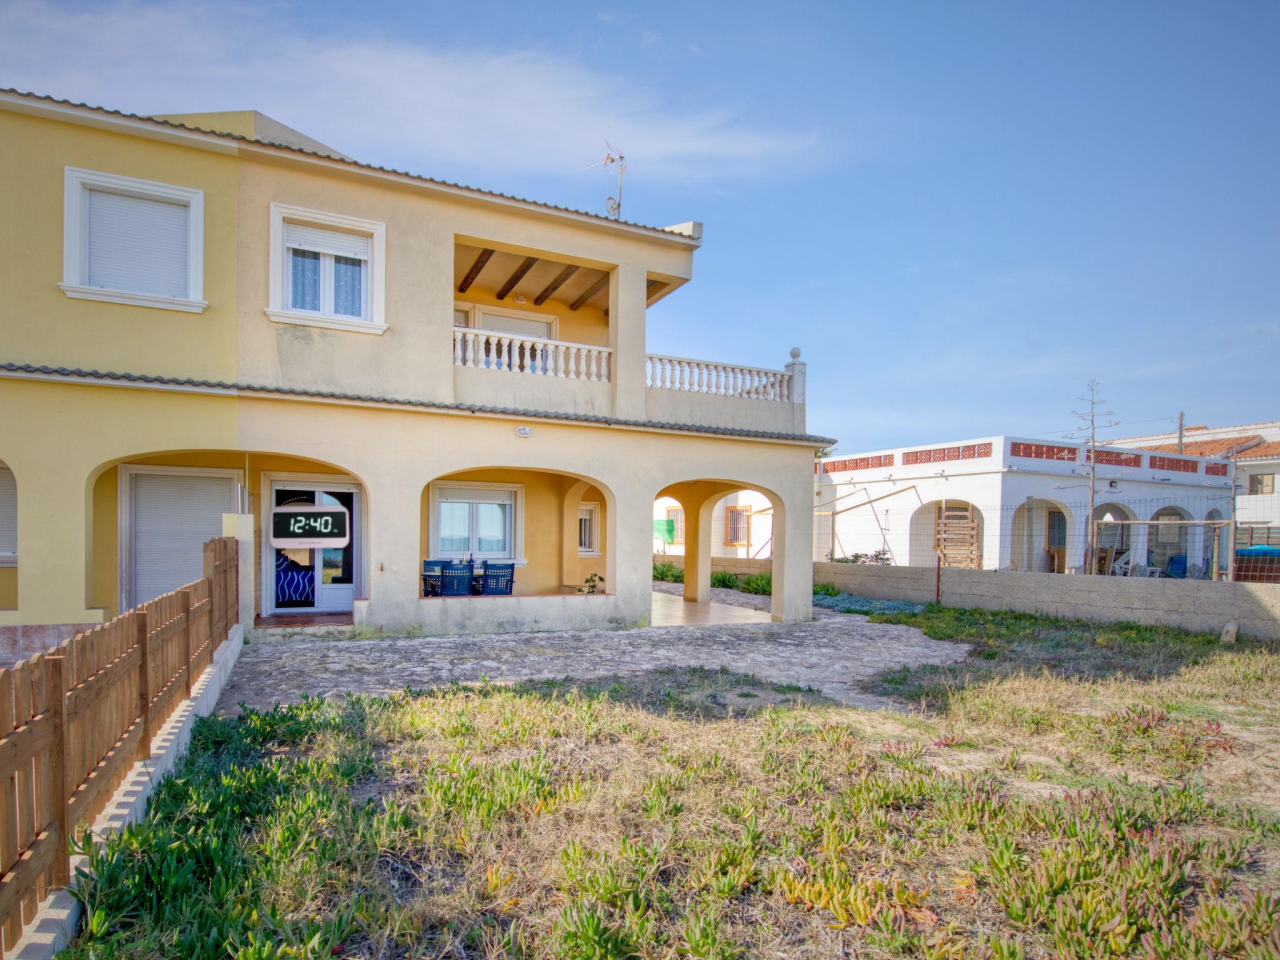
h=12 m=40
